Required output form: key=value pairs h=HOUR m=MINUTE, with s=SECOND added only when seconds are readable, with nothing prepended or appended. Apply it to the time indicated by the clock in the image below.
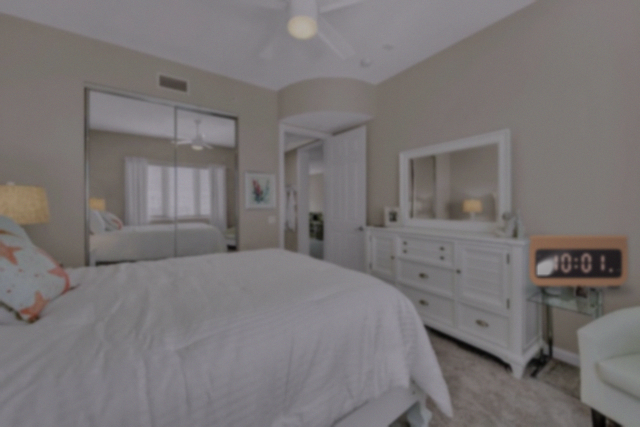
h=10 m=1
